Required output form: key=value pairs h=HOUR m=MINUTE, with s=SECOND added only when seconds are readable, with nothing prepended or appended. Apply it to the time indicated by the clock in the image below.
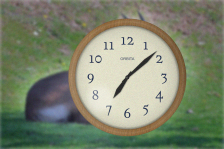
h=7 m=8
